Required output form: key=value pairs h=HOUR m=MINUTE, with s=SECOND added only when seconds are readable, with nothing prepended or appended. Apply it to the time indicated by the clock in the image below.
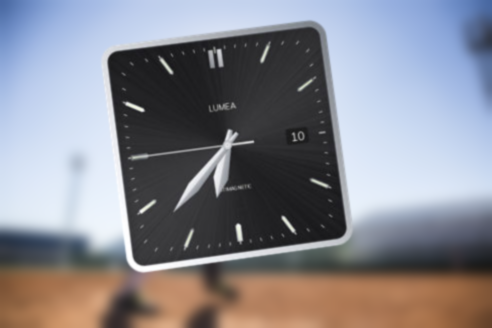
h=6 m=37 s=45
